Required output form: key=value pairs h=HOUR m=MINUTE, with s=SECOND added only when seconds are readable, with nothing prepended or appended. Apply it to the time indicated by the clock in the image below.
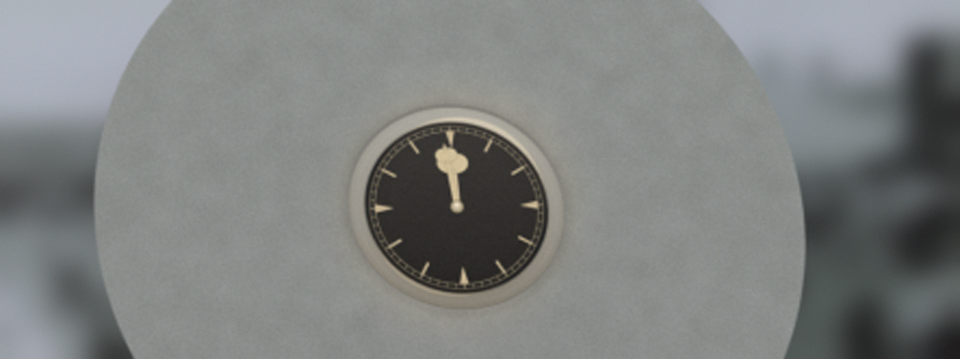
h=11 m=59
